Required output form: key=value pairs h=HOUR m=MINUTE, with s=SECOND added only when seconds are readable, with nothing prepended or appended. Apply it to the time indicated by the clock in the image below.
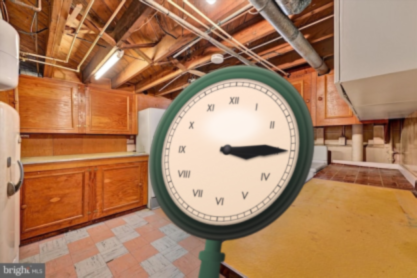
h=3 m=15
